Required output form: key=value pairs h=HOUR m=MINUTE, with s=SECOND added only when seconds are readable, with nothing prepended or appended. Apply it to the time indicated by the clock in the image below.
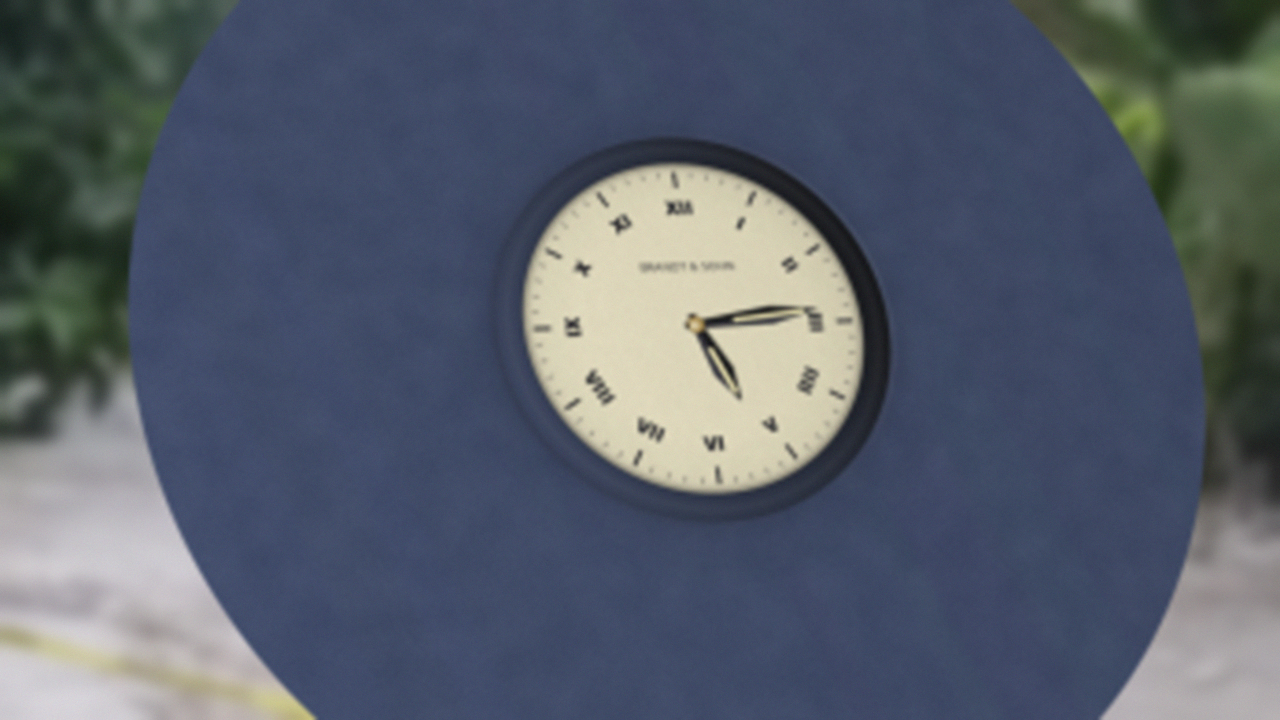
h=5 m=14
